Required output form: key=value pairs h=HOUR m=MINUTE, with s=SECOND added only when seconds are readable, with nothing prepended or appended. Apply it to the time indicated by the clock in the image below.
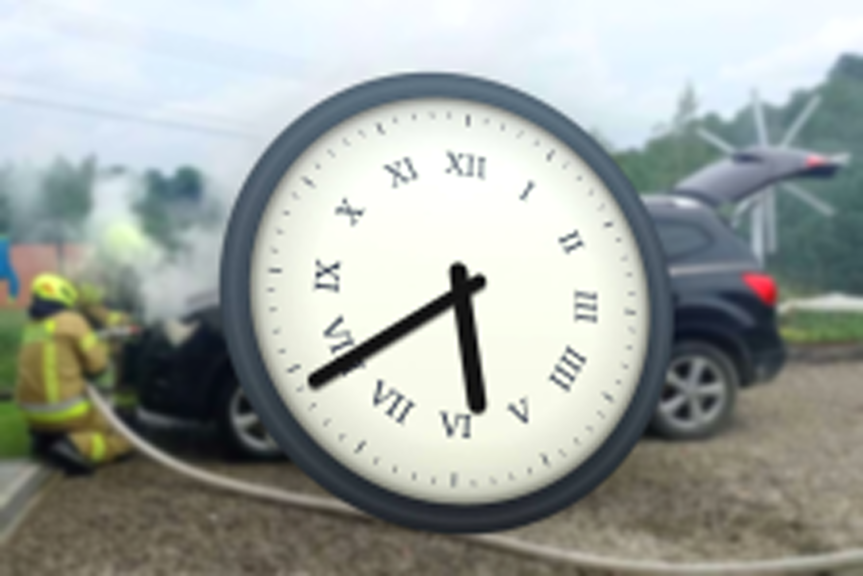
h=5 m=39
